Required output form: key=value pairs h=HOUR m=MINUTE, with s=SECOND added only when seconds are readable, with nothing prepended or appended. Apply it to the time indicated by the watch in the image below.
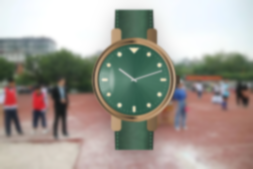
h=10 m=12
